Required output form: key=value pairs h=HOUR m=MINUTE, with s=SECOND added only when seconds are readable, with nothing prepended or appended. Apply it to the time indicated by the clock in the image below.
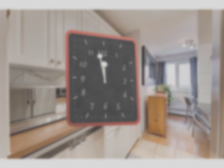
h=11 m=58
